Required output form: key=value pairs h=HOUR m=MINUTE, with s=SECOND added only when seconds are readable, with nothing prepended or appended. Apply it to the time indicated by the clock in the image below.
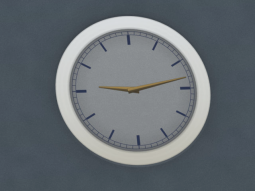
h=9 m=13
